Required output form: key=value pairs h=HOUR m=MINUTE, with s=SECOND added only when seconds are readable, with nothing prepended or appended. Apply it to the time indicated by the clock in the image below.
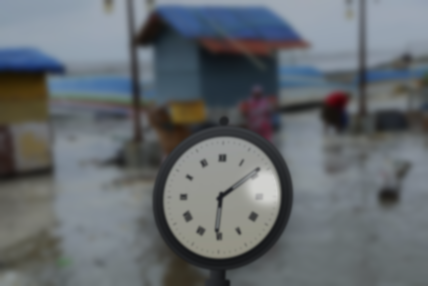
h=6 m=9
